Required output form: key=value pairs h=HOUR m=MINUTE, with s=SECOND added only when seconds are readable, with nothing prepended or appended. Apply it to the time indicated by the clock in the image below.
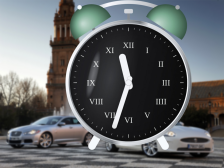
h=11 m=33
